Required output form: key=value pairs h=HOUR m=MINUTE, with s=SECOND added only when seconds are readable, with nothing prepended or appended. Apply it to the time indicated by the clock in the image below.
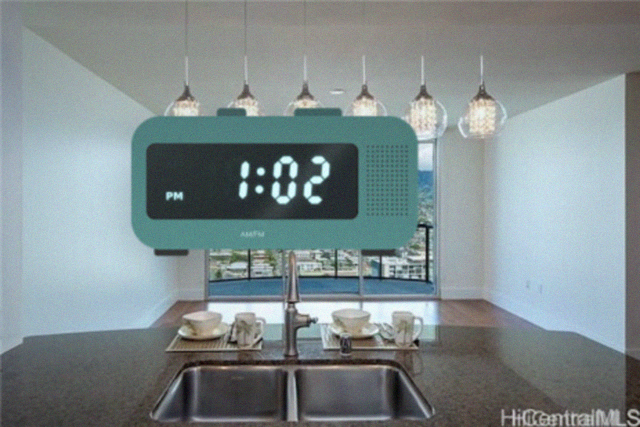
h=1 m=2
